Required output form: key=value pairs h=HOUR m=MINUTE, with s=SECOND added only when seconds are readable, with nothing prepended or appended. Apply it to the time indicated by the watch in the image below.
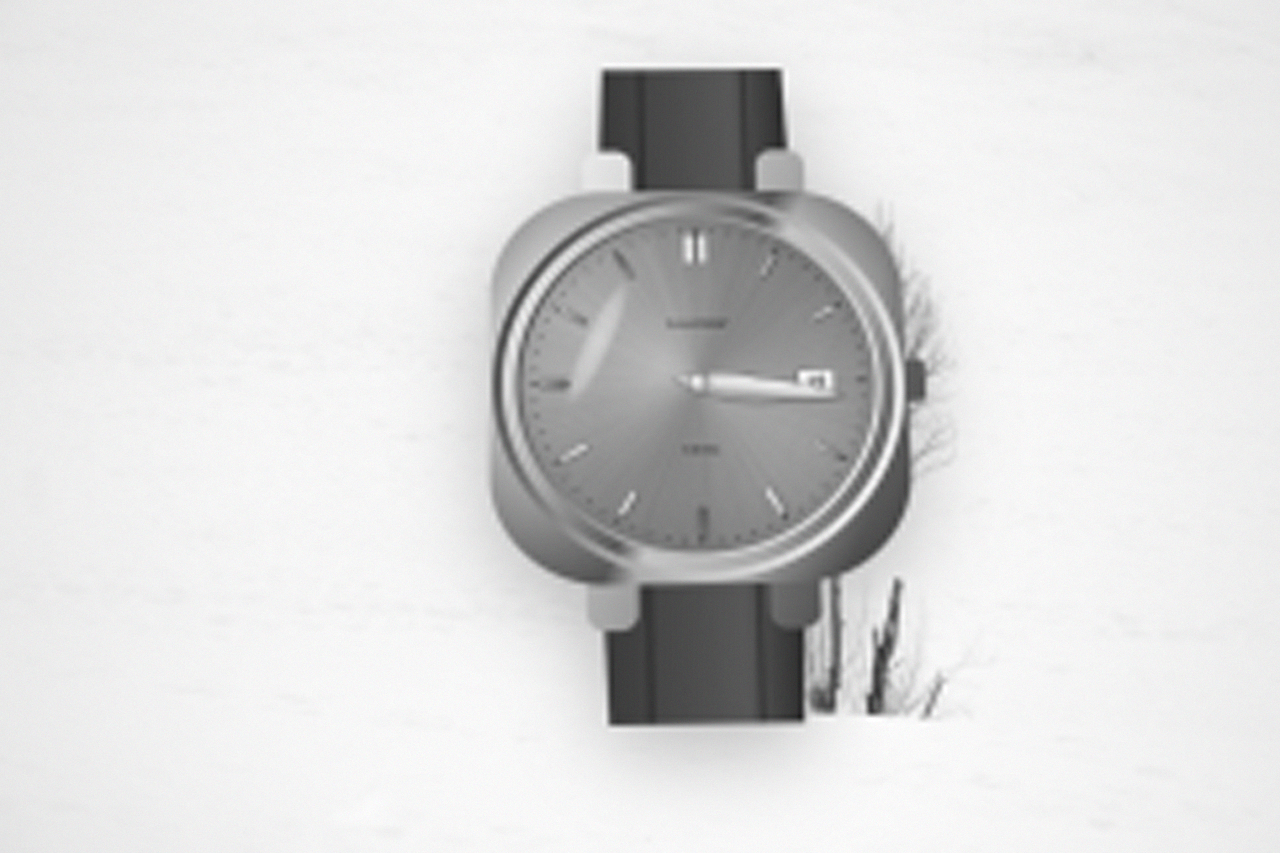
h=3 m=16
